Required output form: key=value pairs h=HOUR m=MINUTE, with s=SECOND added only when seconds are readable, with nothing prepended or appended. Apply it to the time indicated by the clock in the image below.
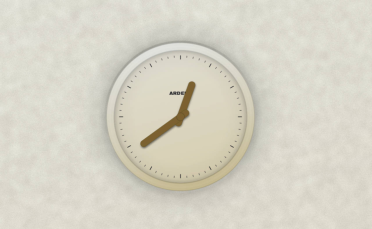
h=12 m=39
